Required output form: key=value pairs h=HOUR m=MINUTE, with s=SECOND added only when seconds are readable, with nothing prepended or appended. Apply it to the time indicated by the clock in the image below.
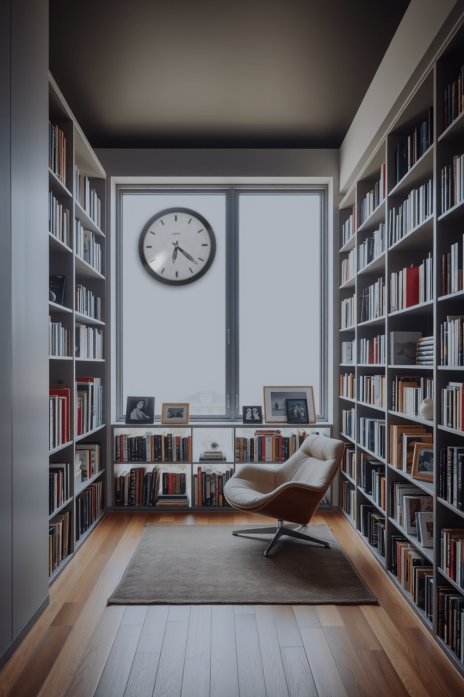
h=6 m=22
